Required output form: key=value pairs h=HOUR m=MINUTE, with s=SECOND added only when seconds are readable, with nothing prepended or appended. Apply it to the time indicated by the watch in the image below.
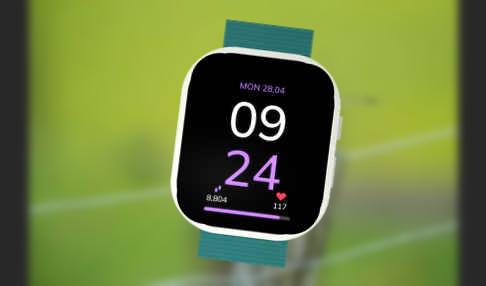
h=9 m=24
